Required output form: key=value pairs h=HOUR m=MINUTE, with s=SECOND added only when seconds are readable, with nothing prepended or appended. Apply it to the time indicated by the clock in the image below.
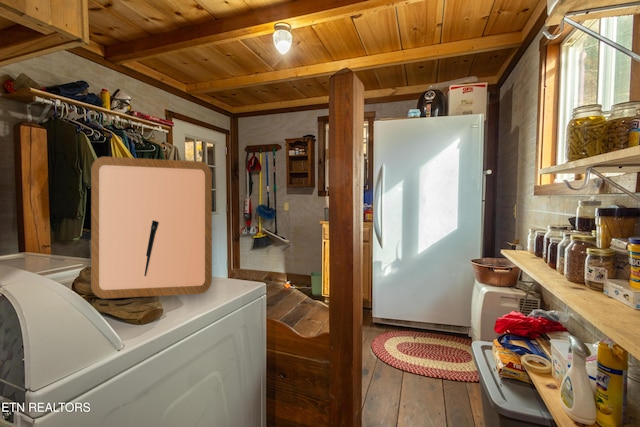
h=6 m=32
